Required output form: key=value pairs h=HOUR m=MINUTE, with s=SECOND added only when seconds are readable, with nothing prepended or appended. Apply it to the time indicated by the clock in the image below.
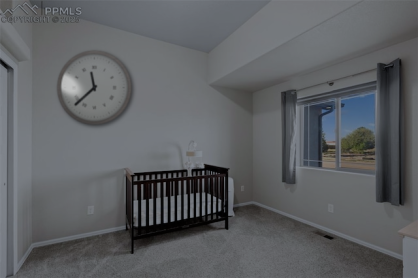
h=11 m=38
